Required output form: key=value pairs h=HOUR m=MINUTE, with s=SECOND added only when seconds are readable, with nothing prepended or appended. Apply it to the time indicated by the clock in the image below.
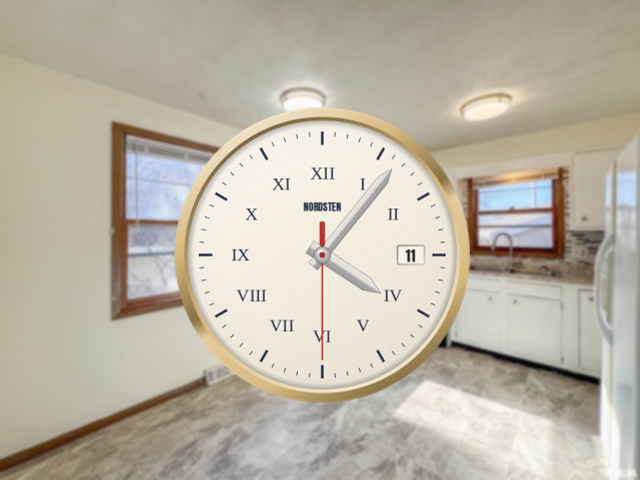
h=4 m=6 s=30
